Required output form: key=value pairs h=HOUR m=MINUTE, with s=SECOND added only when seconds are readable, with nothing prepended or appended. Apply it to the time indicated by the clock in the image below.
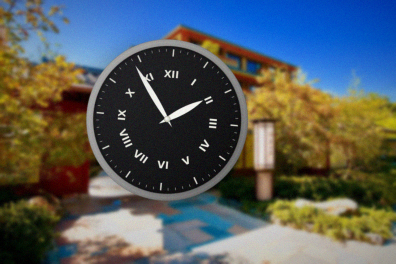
h=1 m=54
